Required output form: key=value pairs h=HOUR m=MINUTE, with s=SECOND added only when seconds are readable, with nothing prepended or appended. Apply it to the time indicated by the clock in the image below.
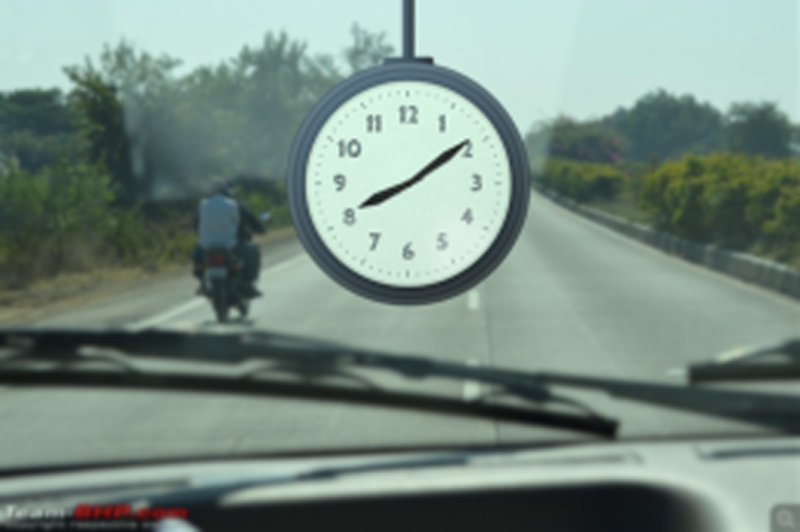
h=8 m=9
